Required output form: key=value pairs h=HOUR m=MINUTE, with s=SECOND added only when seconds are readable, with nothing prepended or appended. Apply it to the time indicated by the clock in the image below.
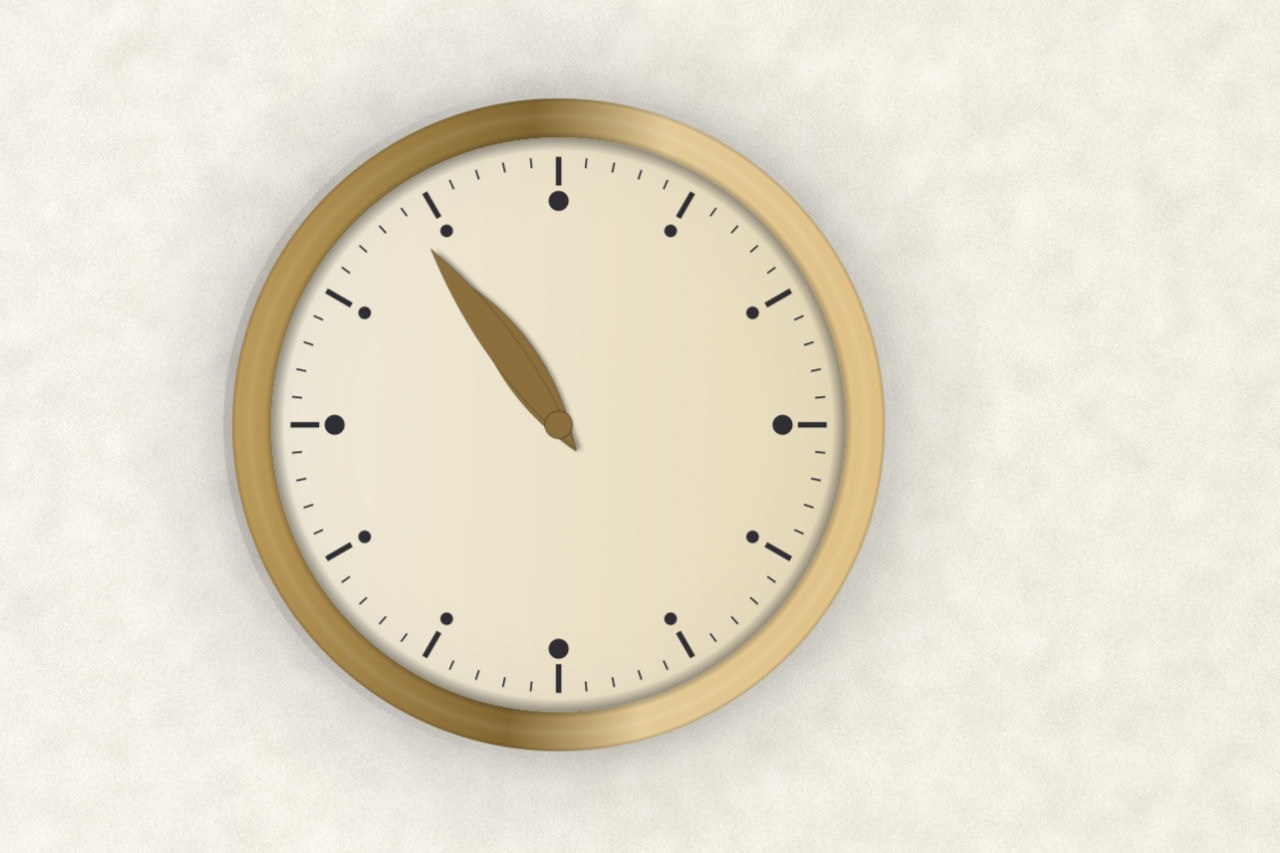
h=10 m=54
